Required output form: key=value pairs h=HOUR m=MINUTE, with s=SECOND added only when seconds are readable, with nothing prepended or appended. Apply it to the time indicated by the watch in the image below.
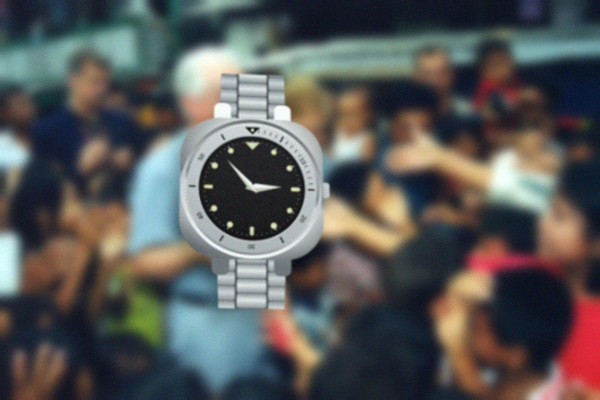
h=2 m=53
